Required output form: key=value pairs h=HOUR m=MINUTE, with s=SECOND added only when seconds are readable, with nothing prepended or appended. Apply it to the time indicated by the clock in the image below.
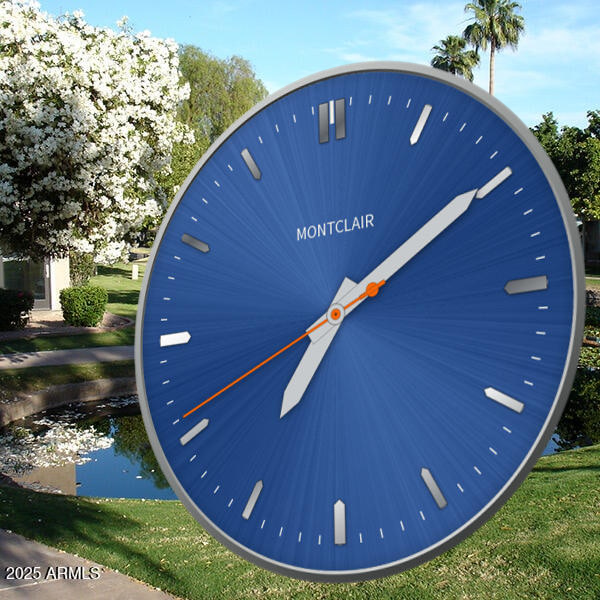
h=7 m=9 s=41
